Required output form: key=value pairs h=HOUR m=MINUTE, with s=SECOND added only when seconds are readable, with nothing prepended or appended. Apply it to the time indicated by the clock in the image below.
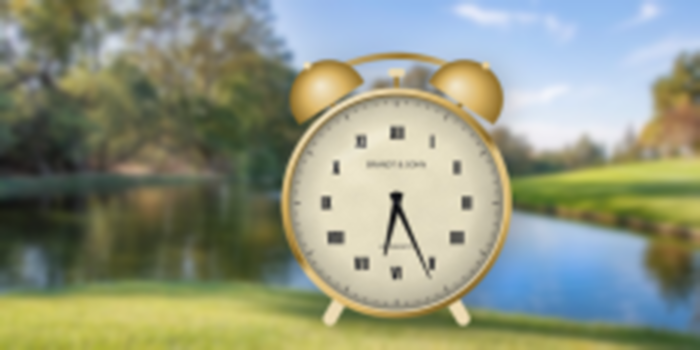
h=6 m=26
